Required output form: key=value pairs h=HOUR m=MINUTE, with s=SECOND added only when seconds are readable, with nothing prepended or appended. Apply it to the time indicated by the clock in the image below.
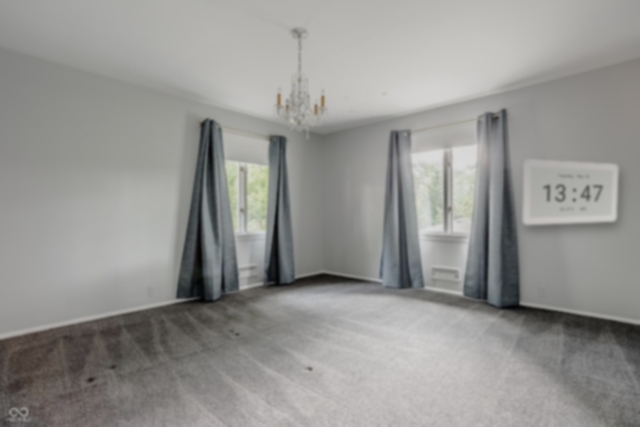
h=13 m=47
